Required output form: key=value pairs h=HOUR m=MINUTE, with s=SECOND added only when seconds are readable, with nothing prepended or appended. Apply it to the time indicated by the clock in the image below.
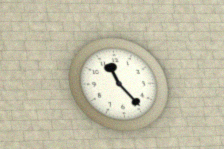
h=11 m=24
